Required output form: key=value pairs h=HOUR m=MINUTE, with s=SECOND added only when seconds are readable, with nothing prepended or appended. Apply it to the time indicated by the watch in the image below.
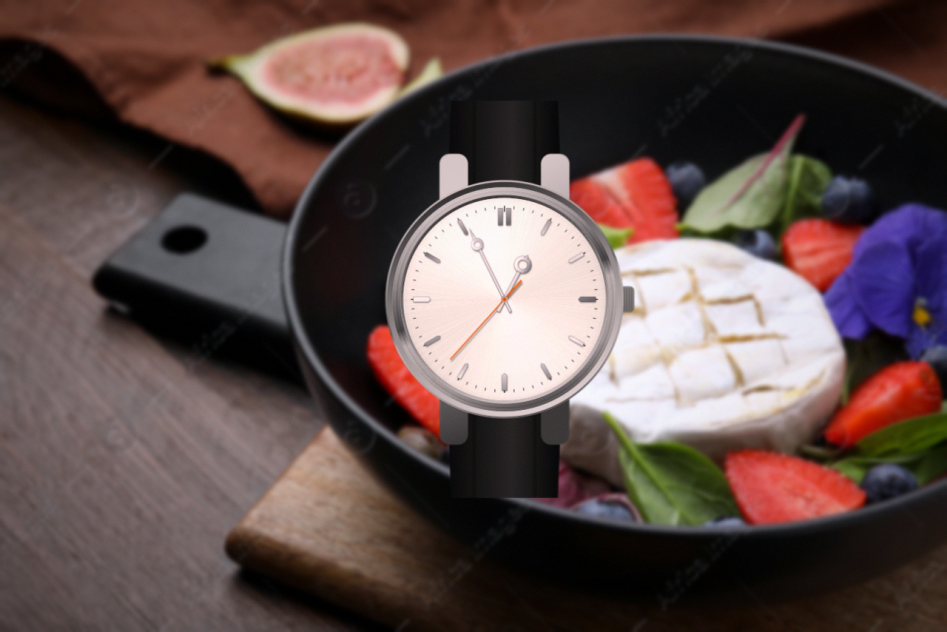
h=12 m=55 s=37
